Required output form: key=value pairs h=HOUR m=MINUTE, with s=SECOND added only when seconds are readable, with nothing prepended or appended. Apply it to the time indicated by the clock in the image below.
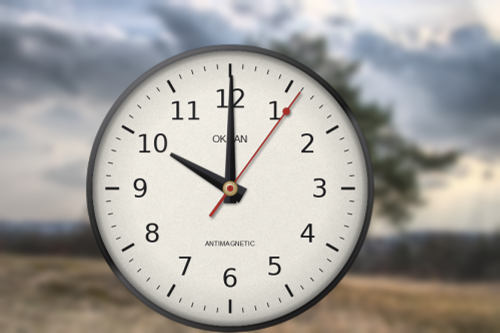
h=10 m=0 s=6
